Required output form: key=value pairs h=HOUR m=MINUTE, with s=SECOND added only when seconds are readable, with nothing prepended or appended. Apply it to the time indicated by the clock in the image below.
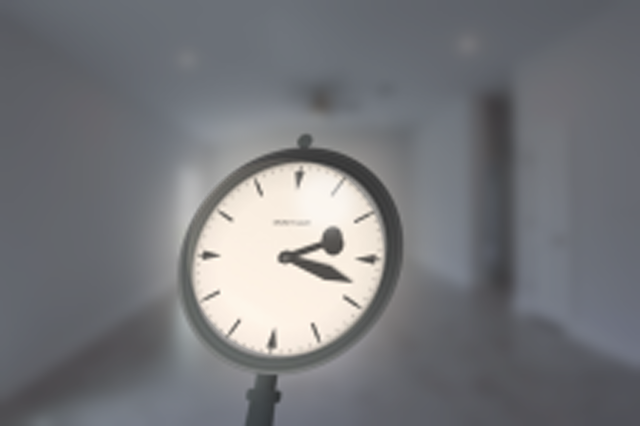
h=2 m=18
